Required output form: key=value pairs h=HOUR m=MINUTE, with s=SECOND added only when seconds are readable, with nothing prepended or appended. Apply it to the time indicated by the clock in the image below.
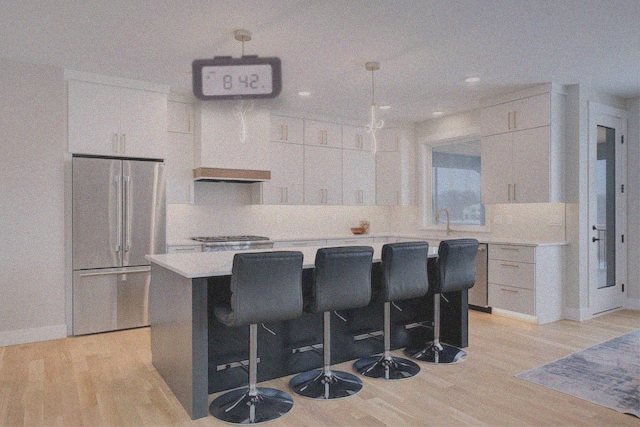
h=8 m=42
